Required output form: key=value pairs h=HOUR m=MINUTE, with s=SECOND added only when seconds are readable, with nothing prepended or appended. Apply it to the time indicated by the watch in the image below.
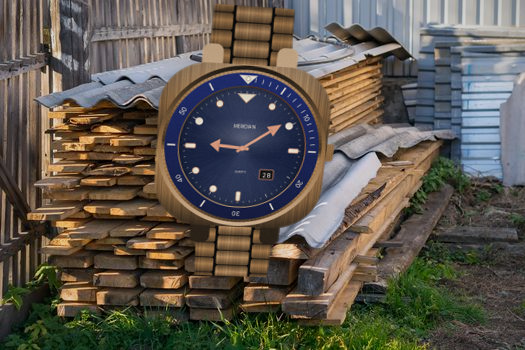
h=9 m=9
